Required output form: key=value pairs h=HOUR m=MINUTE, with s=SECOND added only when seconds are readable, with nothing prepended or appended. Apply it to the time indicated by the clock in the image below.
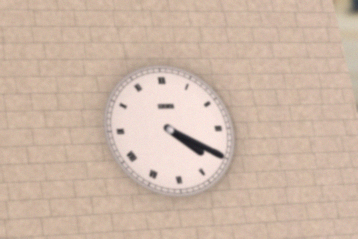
h=4 m=20
